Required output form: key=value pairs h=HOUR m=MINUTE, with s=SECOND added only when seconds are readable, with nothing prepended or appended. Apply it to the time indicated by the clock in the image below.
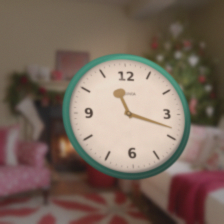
h=11 m=18
